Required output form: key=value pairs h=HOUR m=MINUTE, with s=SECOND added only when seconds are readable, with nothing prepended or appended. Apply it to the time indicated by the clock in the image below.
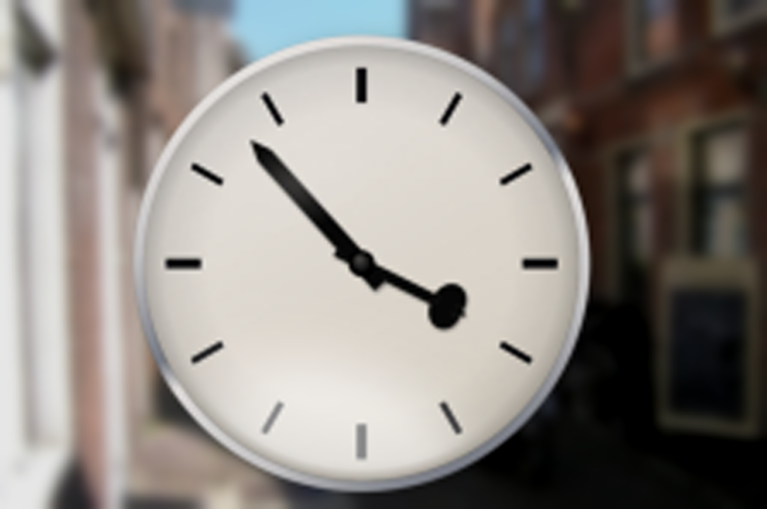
h=3 m=53
